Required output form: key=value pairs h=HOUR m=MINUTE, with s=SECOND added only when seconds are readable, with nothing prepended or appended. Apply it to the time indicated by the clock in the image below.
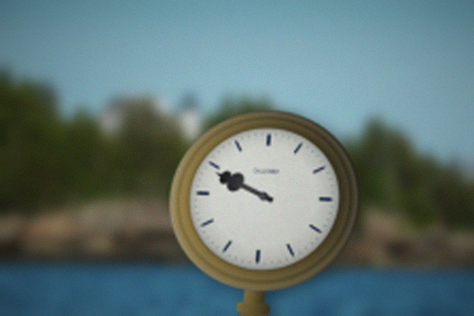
h=9 m=49
